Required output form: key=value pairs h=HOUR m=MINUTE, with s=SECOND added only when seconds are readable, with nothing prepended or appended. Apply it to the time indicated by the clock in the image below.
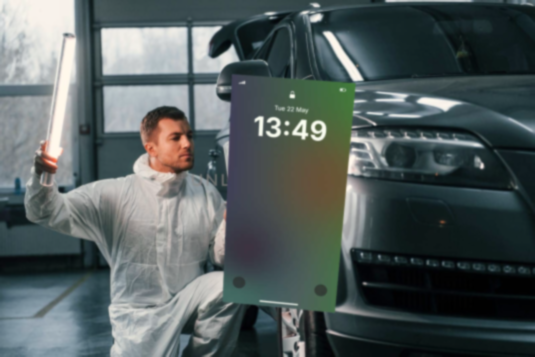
h=13 m=49
